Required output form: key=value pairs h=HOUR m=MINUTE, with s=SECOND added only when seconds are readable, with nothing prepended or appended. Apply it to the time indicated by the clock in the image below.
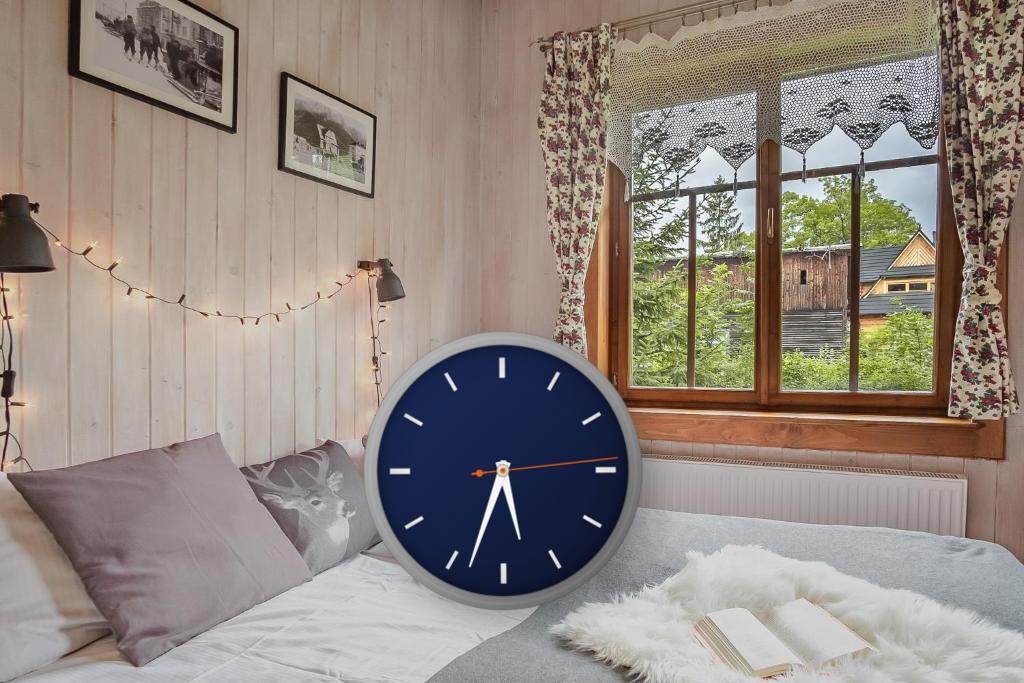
h=5 m=33 s=14
